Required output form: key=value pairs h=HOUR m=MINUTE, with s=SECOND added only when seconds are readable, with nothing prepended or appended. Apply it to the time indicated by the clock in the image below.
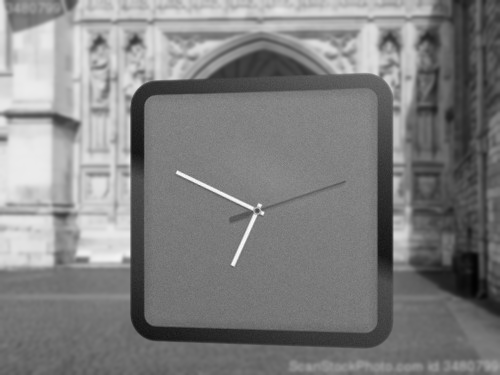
h=6 m=49 s=12
